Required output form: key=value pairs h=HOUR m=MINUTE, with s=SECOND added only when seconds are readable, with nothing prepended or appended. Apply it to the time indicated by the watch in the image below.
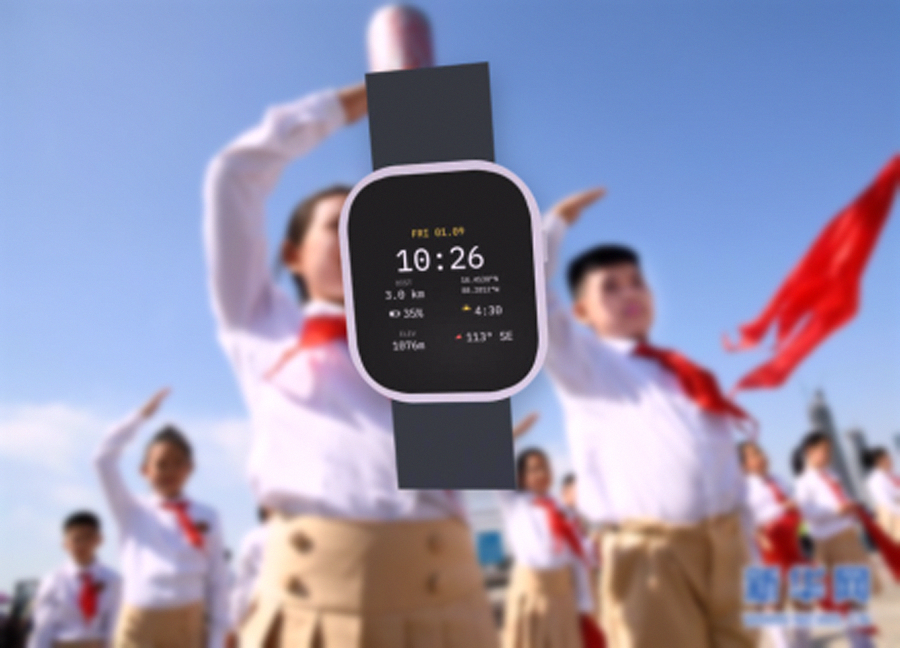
h=10 m=26
